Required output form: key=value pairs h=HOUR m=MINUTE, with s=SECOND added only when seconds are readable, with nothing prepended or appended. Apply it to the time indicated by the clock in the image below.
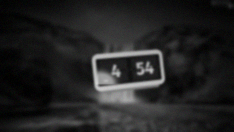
h=4 m=54
